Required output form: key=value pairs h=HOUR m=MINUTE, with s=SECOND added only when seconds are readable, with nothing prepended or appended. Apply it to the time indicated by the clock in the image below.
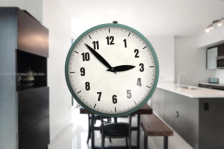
h=2 m=53
